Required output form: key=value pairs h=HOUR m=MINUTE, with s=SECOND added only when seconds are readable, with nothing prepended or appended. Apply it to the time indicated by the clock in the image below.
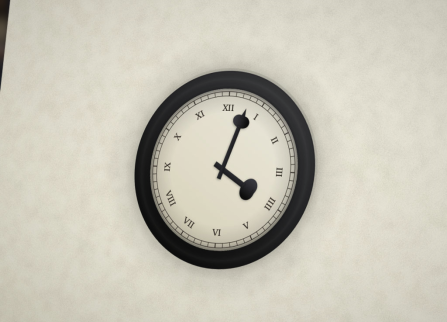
h=4 m=3
